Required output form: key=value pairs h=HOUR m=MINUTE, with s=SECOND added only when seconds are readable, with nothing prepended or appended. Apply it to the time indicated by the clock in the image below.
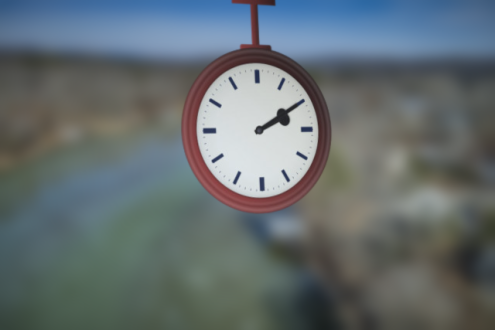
h=2 m=10
